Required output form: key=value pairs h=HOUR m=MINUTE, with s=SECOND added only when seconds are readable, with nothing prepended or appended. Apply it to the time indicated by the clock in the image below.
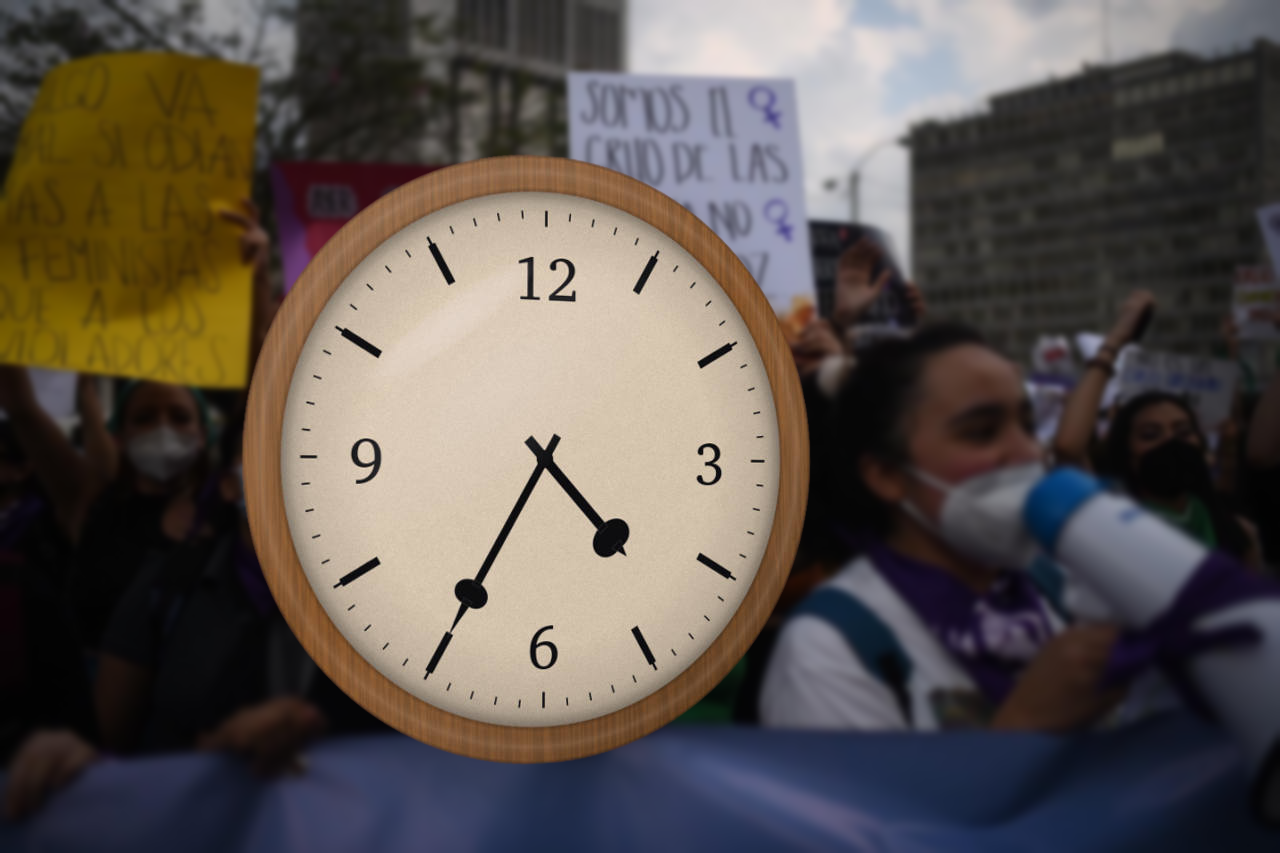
h=4 m=35
